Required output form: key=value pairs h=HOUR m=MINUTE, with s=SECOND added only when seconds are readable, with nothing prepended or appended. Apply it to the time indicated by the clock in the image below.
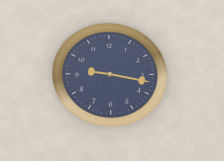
h=9 m=17
